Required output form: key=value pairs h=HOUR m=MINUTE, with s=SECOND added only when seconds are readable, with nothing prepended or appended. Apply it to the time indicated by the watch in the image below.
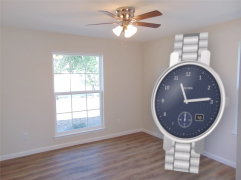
h=11 m=14
